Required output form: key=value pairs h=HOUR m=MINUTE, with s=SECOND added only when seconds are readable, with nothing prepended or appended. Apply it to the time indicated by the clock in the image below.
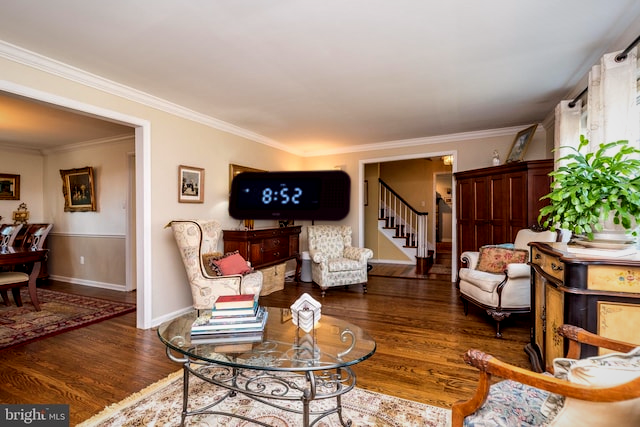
h=8 m=52
